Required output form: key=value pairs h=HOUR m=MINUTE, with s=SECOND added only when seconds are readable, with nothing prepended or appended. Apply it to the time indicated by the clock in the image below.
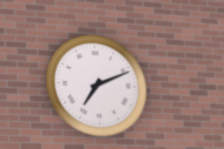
h=7 m=11
